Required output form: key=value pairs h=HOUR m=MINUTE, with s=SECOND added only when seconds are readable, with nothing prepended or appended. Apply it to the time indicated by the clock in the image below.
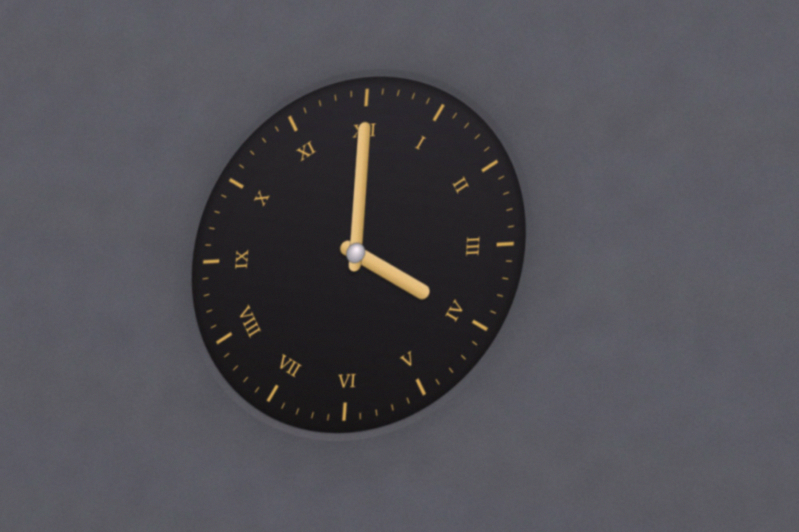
h=4 m=0
